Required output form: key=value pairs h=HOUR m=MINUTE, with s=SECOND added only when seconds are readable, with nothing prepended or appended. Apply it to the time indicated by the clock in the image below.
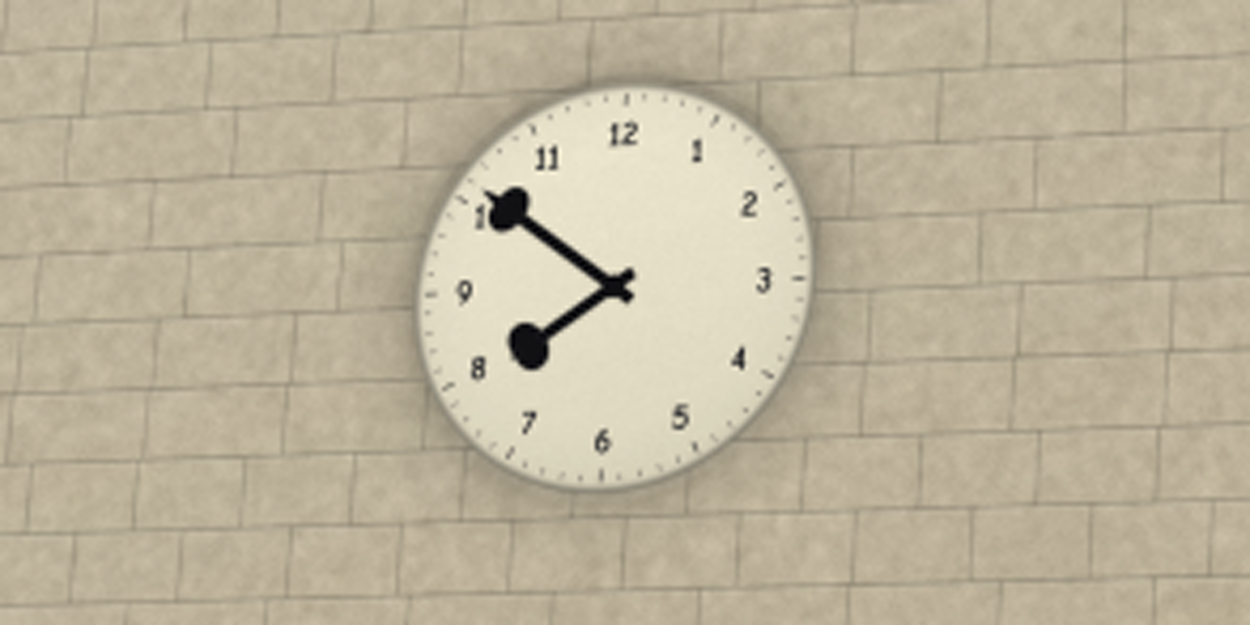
h=7 m=51
